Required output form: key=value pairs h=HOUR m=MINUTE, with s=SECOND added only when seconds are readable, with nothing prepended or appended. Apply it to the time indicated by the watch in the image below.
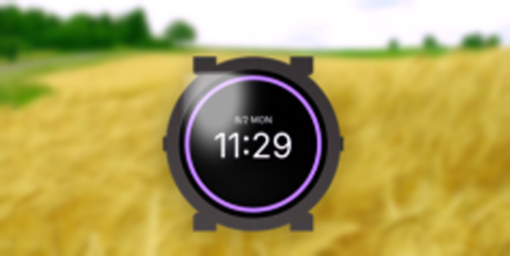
h=11 m=29
